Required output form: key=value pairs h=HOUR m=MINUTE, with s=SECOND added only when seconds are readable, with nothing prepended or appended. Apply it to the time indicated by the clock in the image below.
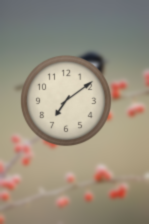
h=7 m=9
